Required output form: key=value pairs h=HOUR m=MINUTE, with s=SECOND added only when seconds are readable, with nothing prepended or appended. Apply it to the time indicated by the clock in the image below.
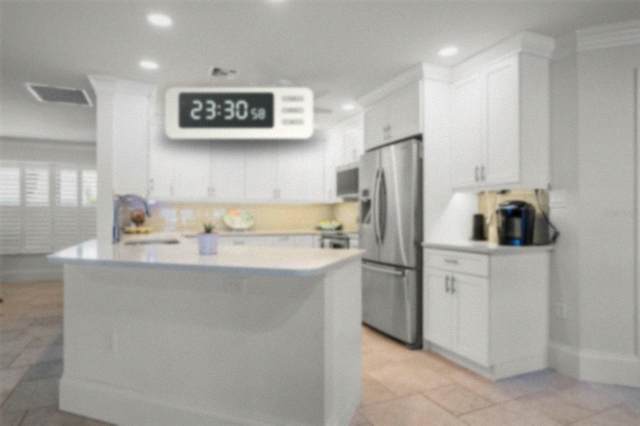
h=23 m=30
